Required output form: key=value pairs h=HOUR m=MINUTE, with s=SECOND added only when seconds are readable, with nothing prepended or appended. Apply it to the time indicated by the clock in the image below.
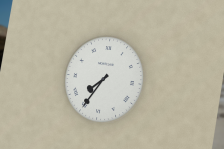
h=7 m=35
